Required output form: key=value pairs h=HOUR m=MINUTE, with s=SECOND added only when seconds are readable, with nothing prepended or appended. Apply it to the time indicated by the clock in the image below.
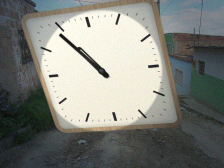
h=10 m=54
